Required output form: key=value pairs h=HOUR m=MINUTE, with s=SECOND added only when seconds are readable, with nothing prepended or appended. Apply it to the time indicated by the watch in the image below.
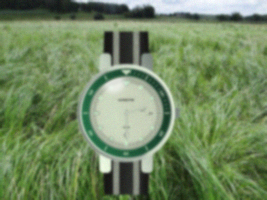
h=2 m=30
